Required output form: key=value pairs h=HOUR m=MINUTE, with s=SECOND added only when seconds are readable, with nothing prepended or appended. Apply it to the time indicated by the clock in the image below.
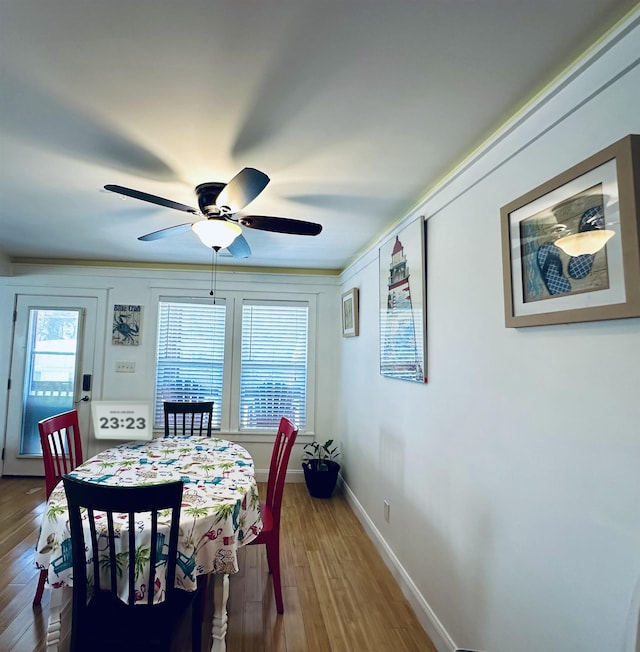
h=23 m=23
